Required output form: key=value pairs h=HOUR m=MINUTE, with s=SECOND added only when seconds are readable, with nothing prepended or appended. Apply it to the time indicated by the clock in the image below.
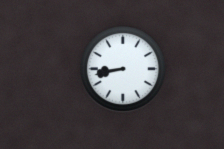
h=8 m=43
